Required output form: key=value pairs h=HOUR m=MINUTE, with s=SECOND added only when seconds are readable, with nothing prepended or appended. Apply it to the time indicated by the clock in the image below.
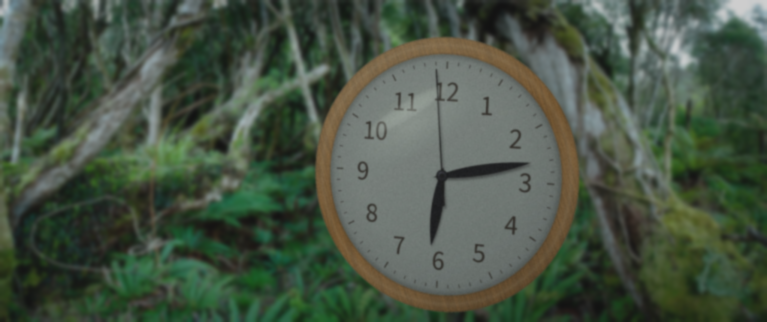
h=6 m=12 s=59
